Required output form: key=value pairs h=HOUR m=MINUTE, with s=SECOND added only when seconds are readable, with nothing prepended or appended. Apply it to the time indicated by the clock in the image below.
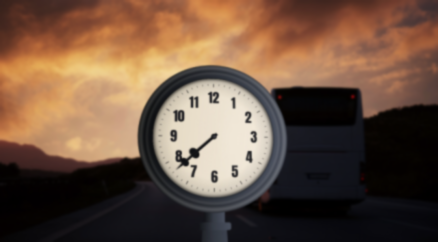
h=7 m=38
